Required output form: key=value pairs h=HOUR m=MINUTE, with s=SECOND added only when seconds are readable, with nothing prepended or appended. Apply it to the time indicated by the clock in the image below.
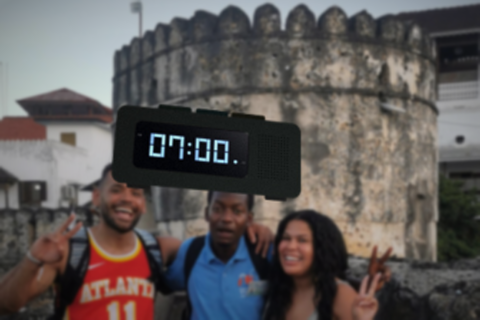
h=7 m=0
